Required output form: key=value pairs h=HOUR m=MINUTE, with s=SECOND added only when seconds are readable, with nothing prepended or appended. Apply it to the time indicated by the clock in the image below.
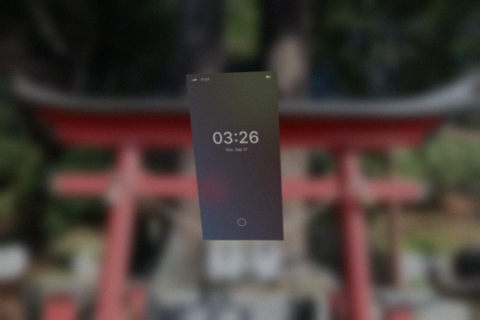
h=3 m=26
